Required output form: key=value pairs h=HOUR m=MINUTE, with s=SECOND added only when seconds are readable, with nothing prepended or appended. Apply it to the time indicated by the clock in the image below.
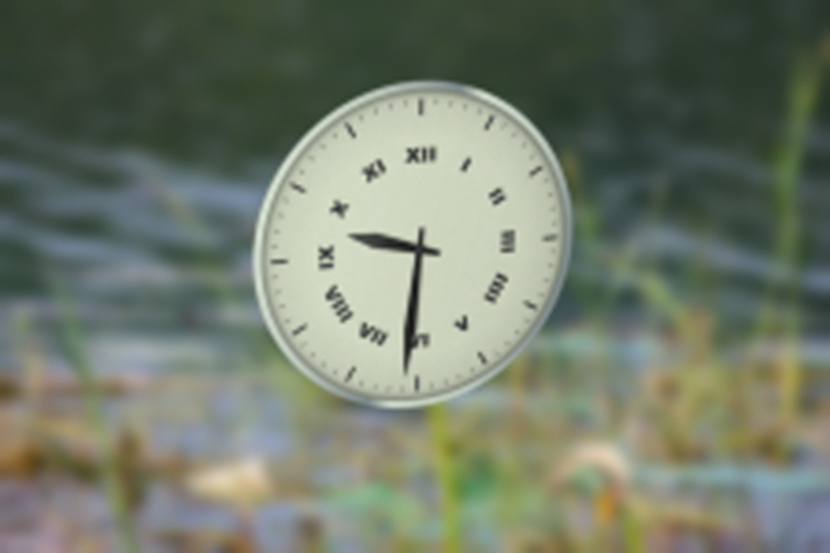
h=9 m=31
